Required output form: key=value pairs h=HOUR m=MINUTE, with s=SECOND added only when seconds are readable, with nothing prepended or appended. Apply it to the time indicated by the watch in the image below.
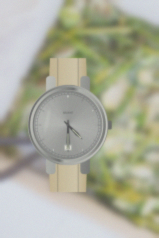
h=4 m=30
